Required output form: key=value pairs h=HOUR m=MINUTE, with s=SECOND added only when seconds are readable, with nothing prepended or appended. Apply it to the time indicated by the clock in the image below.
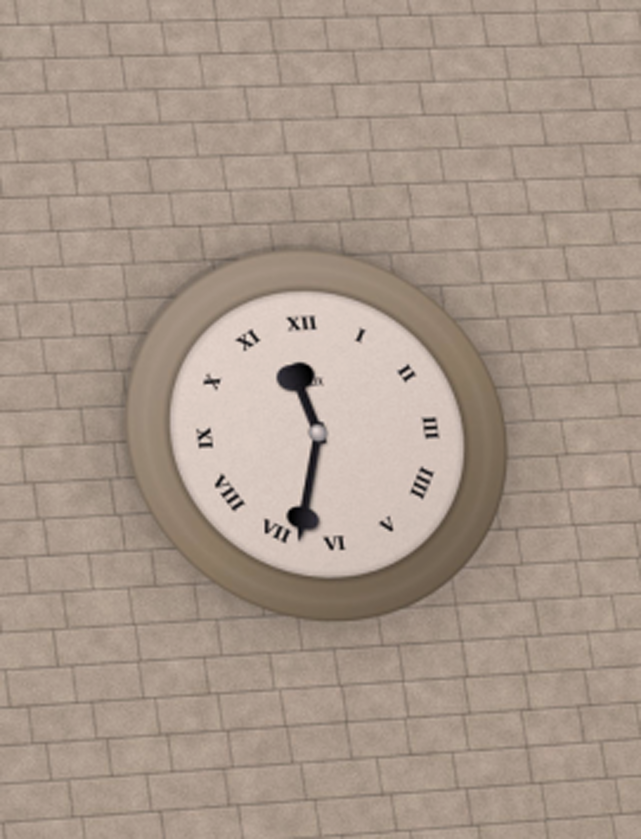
h=11 m=33
